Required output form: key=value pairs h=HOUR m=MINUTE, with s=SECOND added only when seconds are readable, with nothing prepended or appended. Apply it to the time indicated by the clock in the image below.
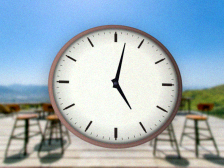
h=5 m=2
